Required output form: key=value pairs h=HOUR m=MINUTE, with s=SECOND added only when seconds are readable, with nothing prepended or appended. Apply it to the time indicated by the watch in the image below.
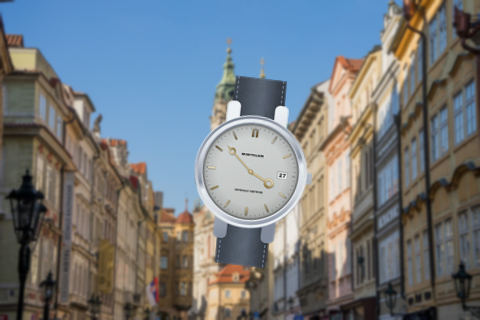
h=3 m=52
